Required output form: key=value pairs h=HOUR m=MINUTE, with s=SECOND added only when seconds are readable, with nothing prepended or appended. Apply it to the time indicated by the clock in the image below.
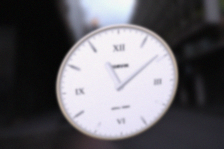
h=11 m=9
